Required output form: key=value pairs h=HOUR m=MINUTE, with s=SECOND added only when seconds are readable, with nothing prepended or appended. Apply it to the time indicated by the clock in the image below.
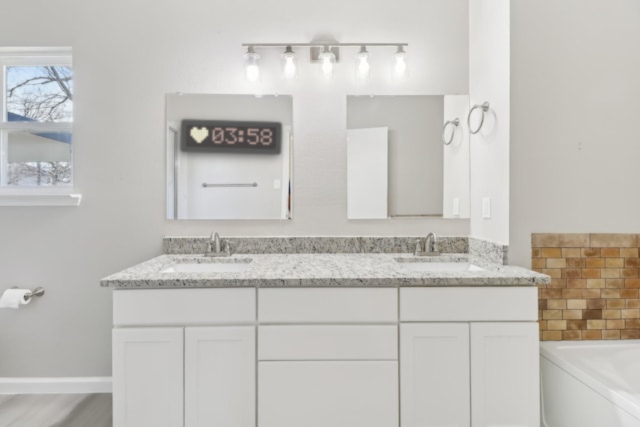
h=3 m=58
